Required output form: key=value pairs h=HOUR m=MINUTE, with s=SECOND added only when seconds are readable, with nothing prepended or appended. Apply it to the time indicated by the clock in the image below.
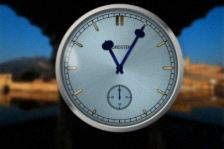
h=11 m=5
